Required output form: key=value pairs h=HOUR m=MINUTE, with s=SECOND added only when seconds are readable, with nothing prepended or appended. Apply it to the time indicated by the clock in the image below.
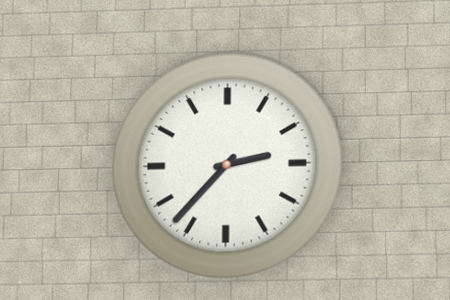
h=2 m=37
